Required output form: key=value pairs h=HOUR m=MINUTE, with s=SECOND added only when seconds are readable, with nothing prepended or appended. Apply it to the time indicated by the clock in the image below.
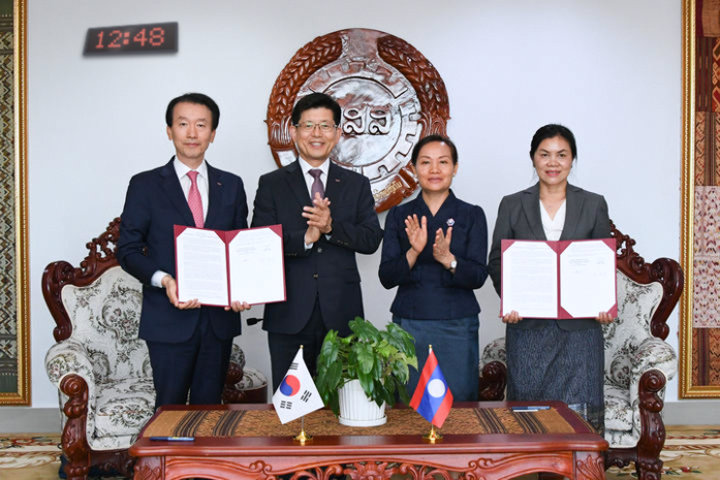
h=12 m=48
